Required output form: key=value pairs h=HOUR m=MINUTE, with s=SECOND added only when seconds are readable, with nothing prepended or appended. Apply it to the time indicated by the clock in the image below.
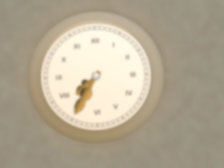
h=7 m=35
